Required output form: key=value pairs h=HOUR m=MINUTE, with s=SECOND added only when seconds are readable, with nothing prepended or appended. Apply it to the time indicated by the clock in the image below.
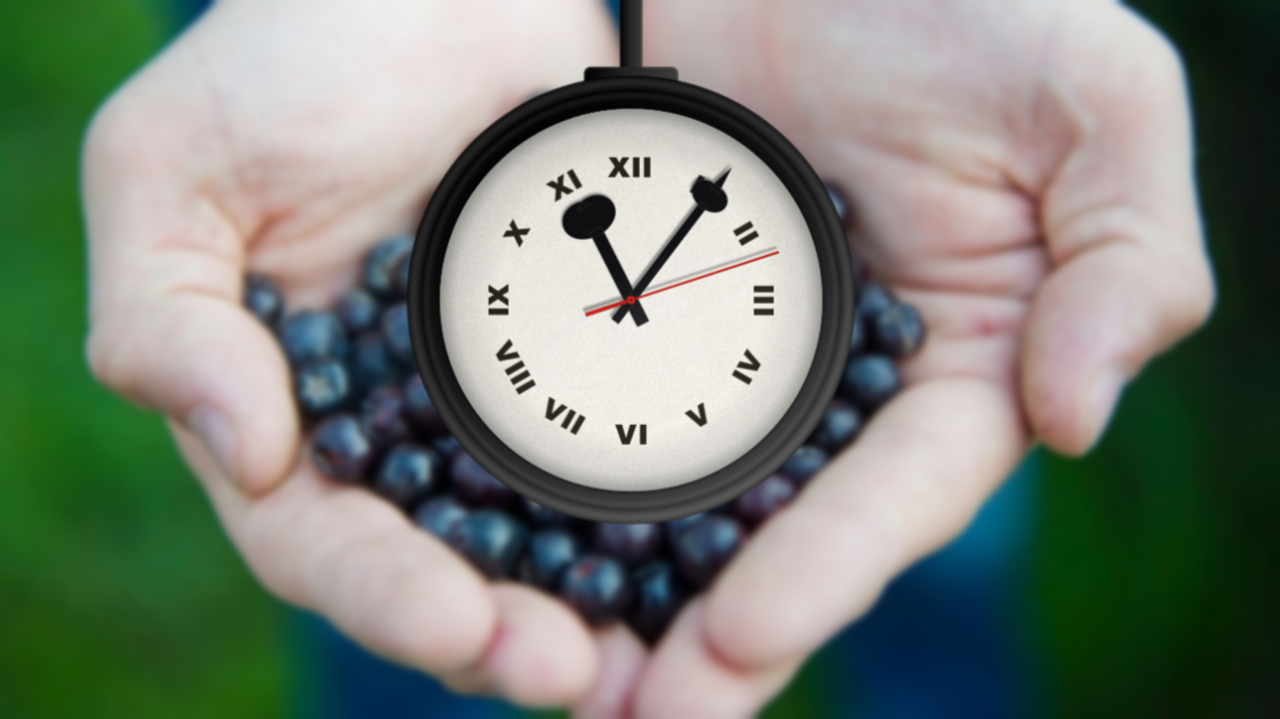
h=11 m=6 s=12
